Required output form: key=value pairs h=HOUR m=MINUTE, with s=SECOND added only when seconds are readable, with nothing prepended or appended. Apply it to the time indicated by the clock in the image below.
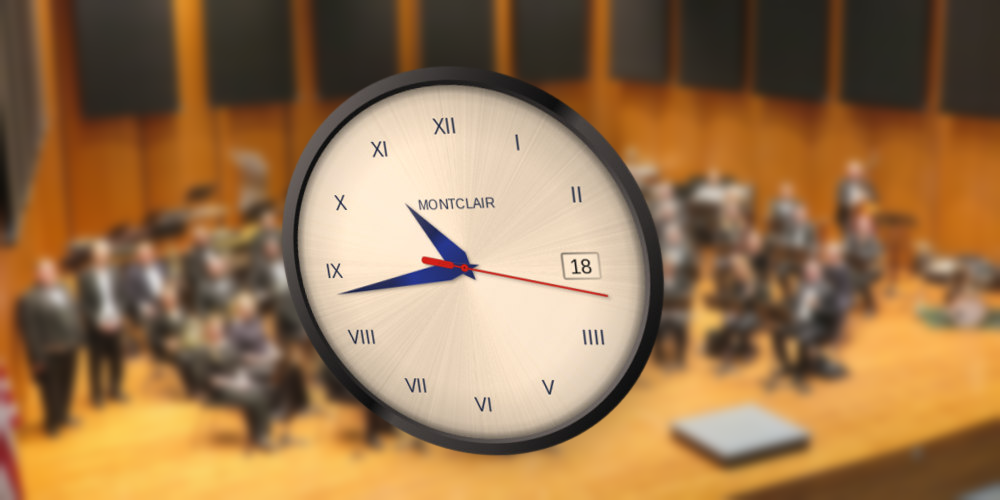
h=10 m=43 s=17
